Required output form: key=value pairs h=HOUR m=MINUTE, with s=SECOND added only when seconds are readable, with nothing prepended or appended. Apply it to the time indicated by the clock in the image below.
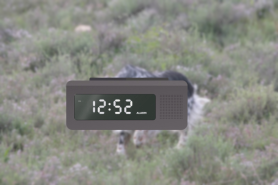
h=12 m=52
